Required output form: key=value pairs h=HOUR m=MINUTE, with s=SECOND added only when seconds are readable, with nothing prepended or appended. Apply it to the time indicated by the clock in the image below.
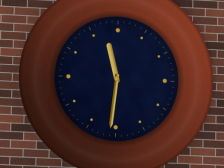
h=11 m=31
